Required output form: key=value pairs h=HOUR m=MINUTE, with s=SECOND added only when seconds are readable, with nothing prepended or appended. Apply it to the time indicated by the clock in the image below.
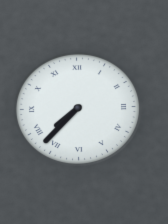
h=7 m=37
